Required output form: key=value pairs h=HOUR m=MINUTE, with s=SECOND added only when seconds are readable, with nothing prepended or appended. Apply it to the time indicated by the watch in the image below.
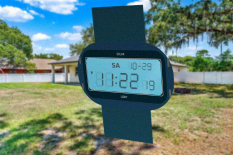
h=11 m=22 s=19
